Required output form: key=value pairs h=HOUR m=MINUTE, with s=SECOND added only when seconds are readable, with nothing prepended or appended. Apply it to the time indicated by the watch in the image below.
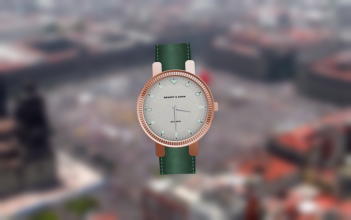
h=3 m=30
